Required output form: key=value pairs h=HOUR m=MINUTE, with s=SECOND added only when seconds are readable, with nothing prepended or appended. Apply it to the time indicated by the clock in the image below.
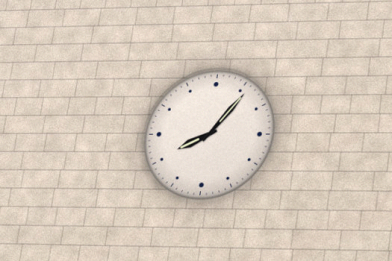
h=8 m=6
